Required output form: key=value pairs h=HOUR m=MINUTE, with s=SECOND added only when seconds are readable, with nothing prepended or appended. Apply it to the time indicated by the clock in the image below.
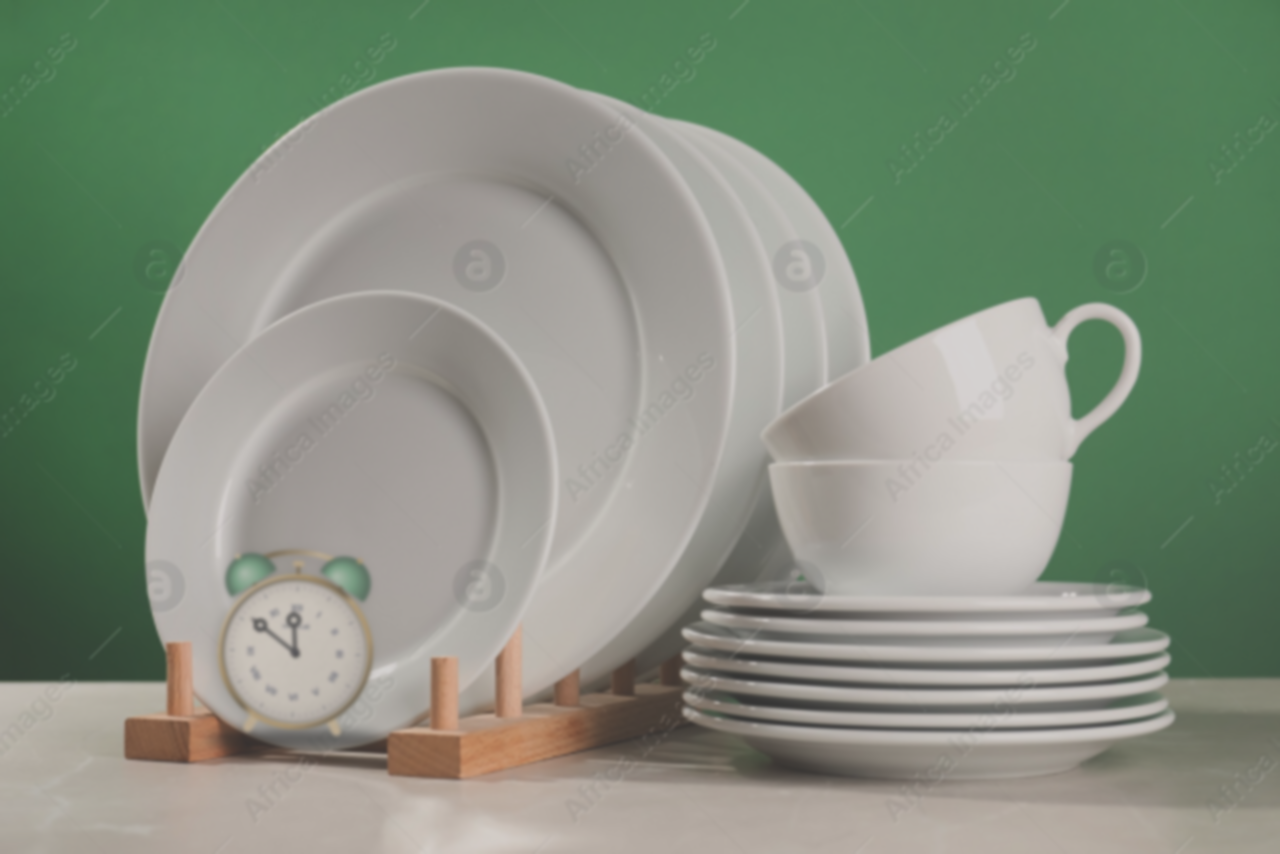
h=11 m=51
